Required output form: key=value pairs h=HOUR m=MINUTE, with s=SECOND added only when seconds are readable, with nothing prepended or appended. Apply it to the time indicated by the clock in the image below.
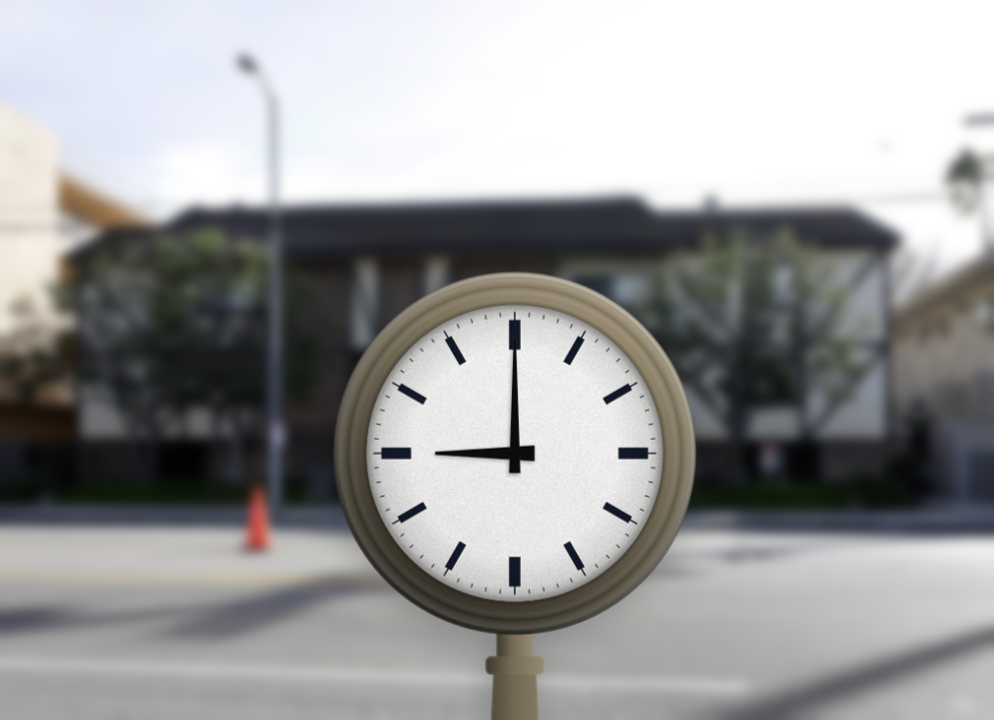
h=9 m=0
